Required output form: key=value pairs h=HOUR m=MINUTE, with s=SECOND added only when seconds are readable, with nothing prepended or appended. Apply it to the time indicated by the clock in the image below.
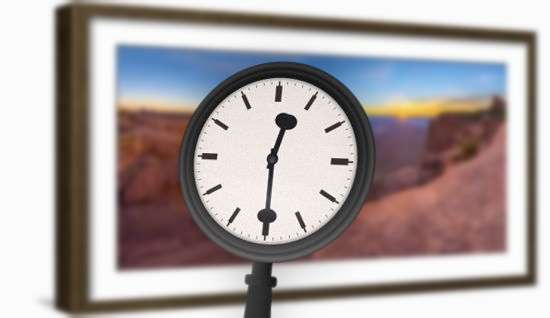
h=12 m=30
